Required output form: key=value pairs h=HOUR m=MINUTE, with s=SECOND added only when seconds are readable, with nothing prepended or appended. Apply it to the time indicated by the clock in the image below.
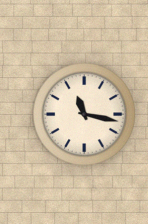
h=11 m=17
